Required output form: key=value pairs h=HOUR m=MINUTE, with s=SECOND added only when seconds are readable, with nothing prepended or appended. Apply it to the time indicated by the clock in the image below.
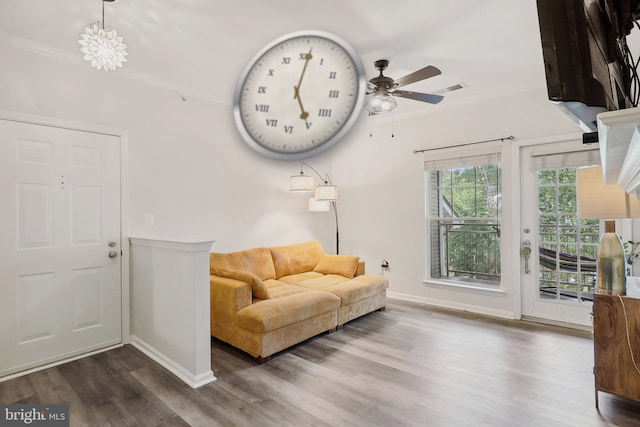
h=5 m=1
